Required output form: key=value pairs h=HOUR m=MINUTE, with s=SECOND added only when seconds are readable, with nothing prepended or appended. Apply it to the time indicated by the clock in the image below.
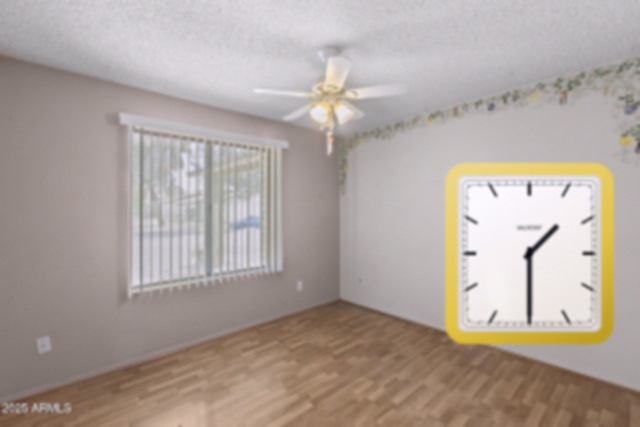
h=1 m=30
